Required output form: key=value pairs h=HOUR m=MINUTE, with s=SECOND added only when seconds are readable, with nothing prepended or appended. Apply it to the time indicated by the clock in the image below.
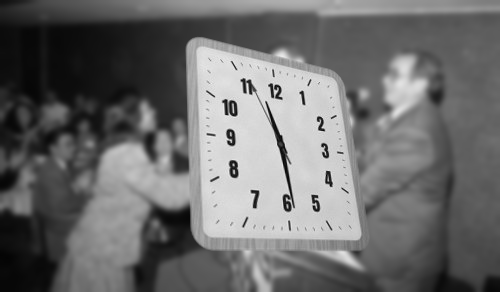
h=11 m=28 s=56
